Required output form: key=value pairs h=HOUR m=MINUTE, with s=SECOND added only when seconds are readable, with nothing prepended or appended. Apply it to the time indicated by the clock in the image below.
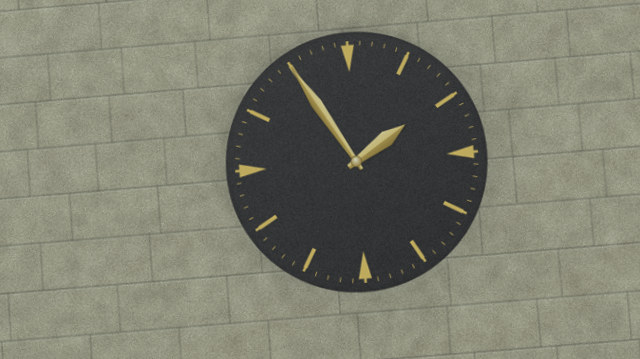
h=1 m=55
